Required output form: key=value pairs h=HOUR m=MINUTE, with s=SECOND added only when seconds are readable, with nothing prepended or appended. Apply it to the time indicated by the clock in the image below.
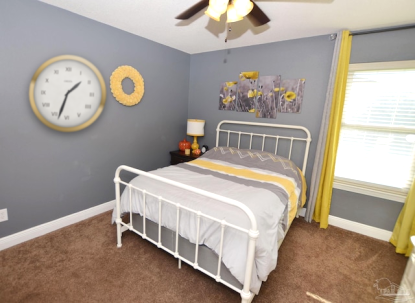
h=1 m=33
